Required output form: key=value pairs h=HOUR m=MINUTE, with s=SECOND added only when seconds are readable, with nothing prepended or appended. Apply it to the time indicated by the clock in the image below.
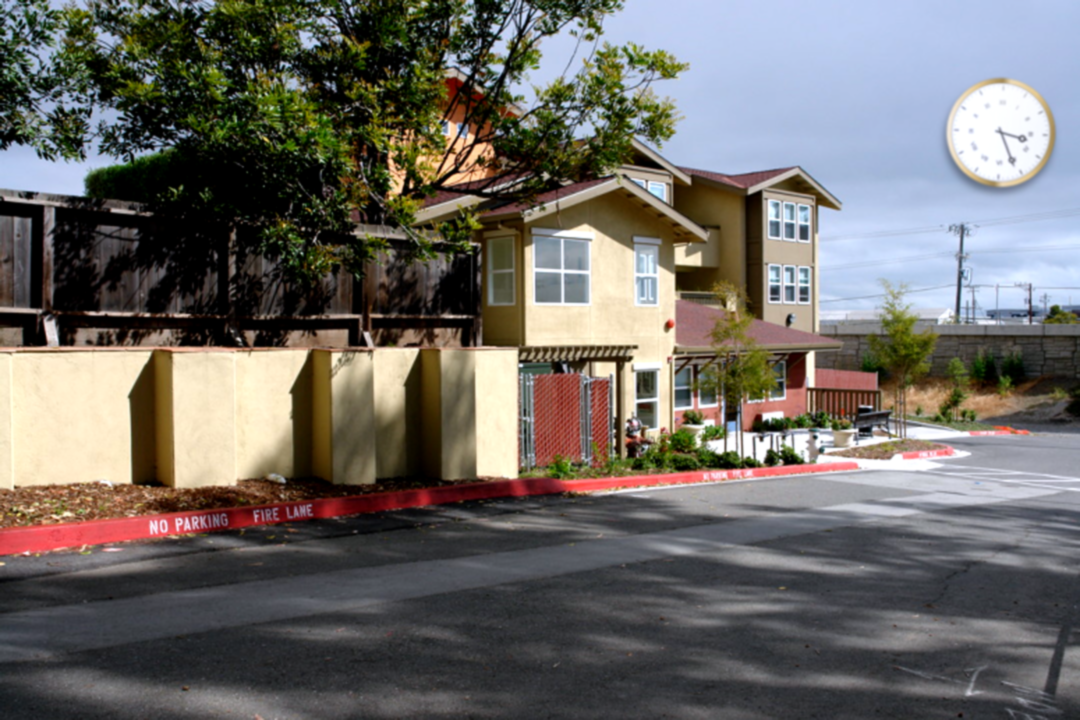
h=3 m=26
